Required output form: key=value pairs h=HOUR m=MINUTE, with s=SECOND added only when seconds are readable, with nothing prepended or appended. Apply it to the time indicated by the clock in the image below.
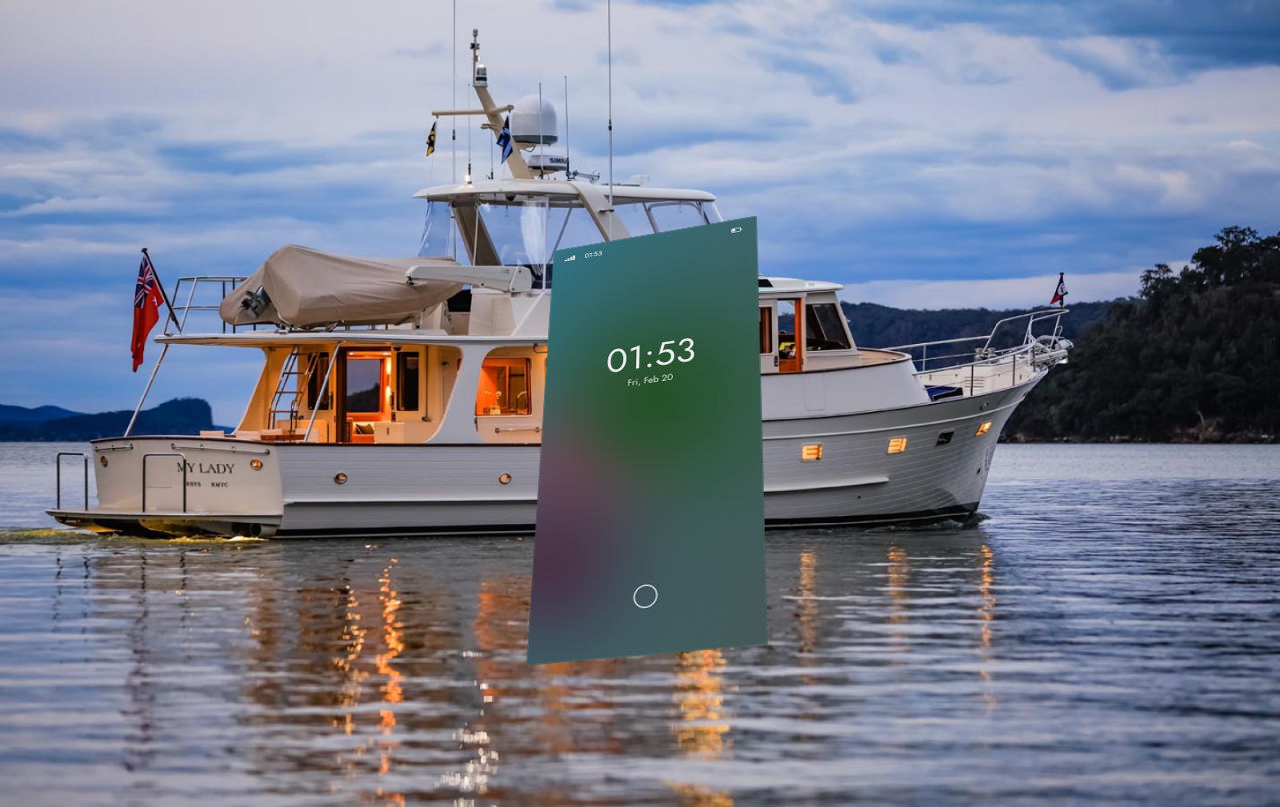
h=1 m=53
